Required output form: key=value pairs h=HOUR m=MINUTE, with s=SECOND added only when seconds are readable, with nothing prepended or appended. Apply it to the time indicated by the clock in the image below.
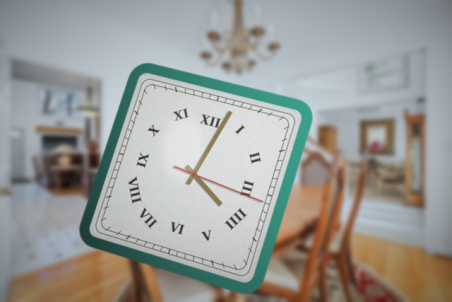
h=4 m=2 s=16
